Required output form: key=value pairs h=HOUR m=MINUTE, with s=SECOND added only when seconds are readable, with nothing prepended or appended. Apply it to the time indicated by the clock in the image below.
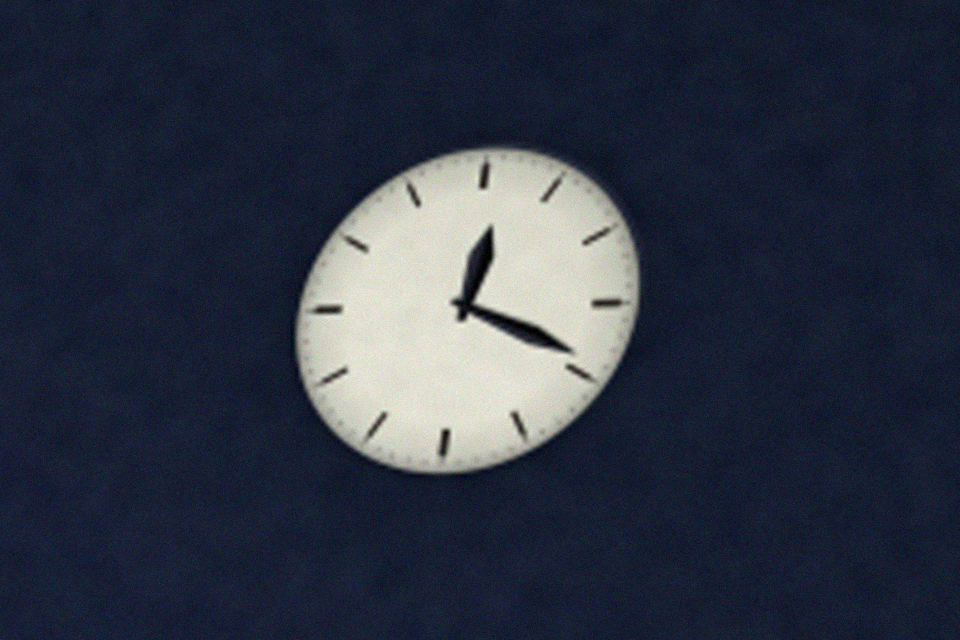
h=12 m=19
